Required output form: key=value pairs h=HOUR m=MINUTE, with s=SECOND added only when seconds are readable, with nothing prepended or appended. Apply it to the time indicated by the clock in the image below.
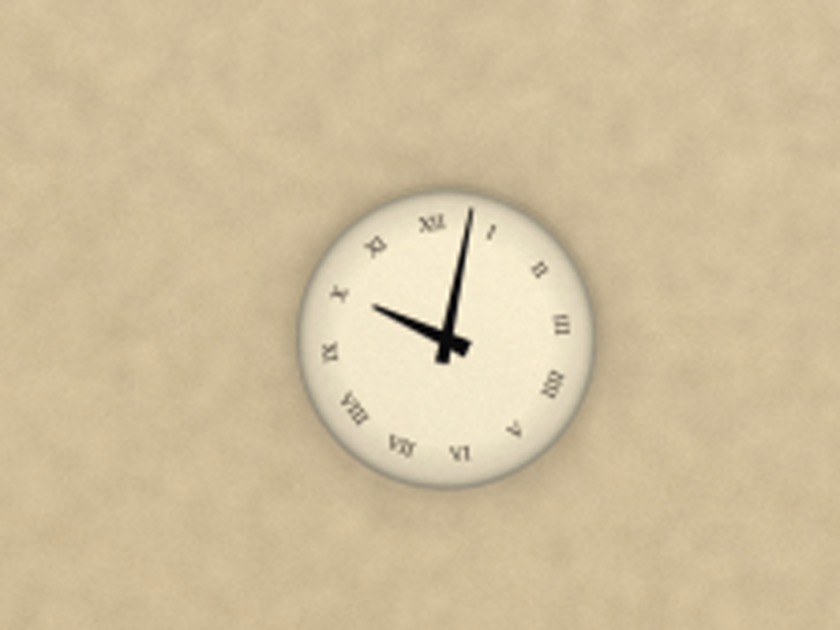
h=10 m=3
